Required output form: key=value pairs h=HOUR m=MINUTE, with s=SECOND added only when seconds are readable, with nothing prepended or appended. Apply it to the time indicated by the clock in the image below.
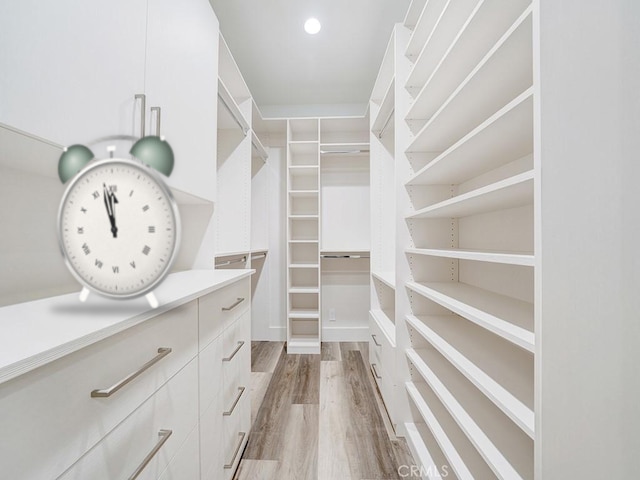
h=11 m=58
